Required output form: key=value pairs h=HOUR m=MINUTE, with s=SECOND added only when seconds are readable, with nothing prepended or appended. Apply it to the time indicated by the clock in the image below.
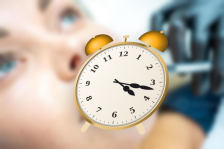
h=4 m=17
